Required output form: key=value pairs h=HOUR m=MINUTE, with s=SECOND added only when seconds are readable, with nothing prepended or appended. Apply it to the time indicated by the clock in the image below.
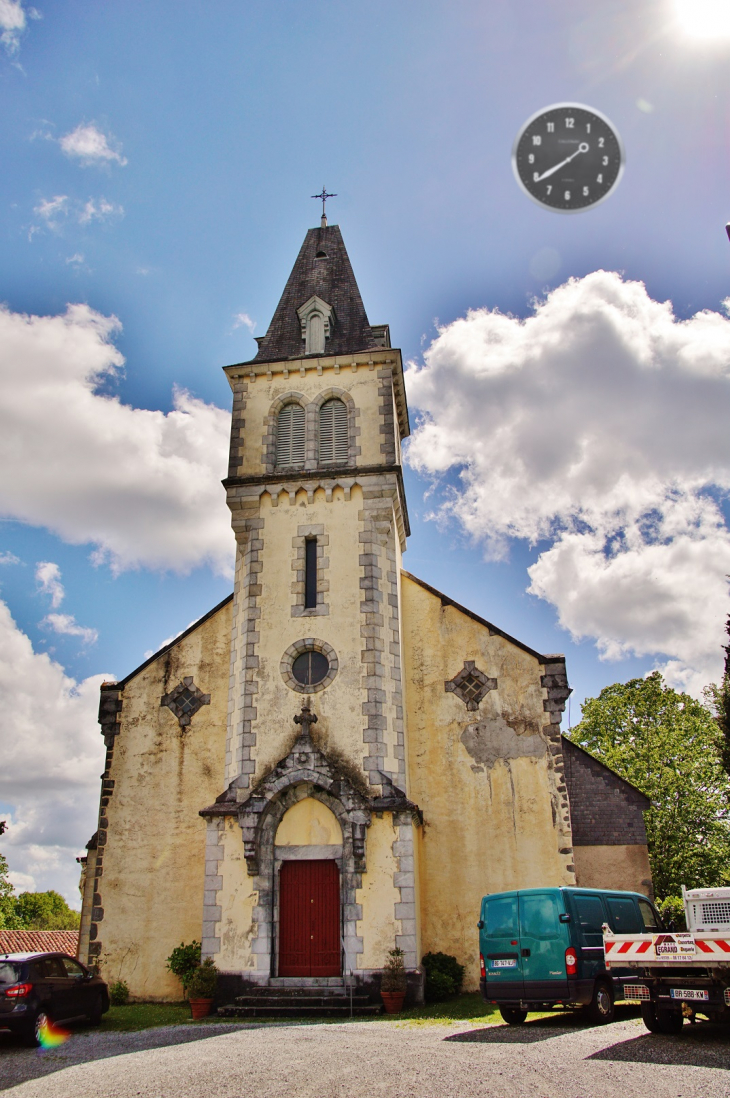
h=1 m=39
